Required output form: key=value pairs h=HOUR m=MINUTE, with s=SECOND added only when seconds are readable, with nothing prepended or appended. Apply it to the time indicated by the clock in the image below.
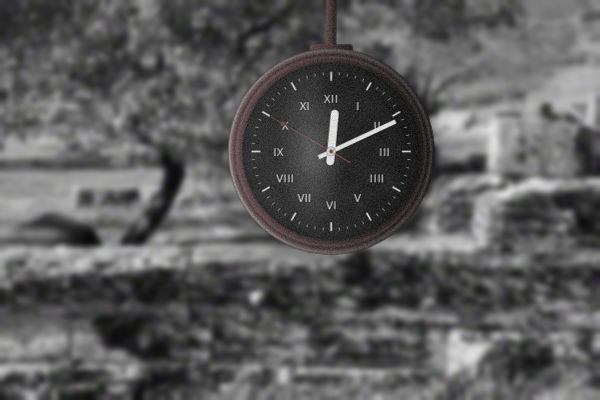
h=12 m=10 s=50
